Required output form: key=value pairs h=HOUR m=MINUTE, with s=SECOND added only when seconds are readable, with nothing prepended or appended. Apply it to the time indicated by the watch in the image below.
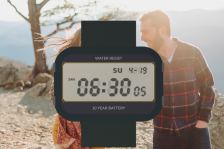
h=6 m=30 s=5
